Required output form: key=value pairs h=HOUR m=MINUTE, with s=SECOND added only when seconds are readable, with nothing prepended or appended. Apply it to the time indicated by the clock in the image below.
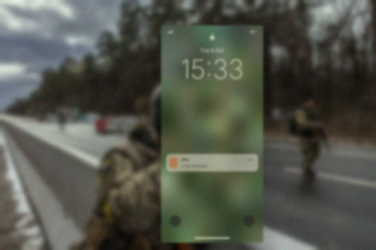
h=15 m=33
